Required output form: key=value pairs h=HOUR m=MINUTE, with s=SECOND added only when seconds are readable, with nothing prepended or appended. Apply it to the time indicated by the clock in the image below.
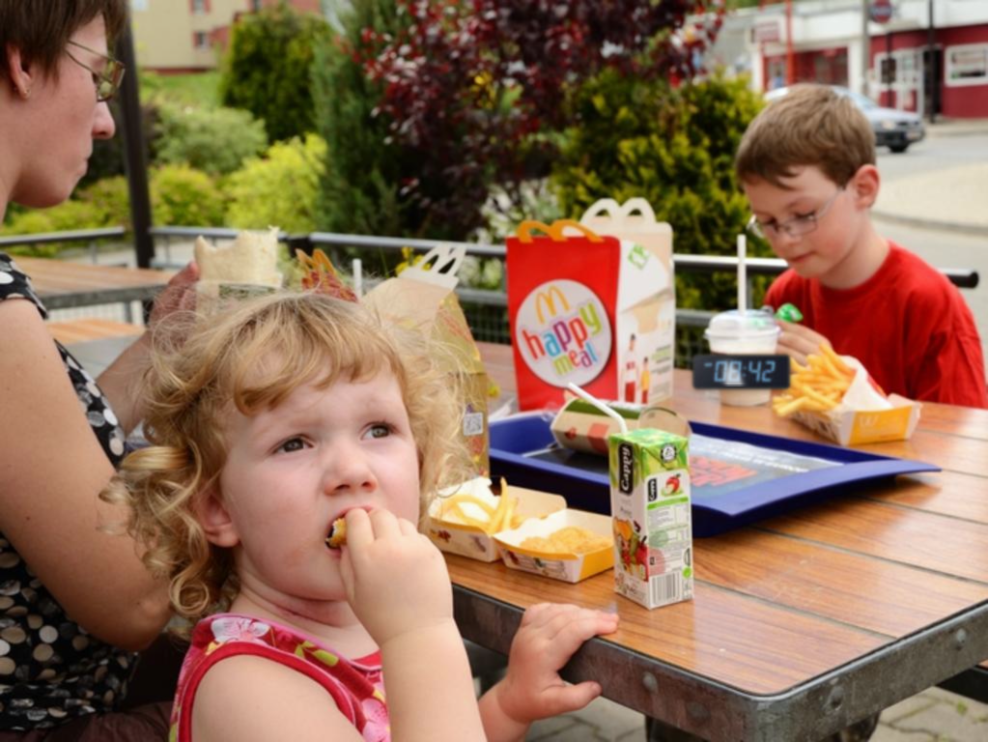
h=8 m=42
